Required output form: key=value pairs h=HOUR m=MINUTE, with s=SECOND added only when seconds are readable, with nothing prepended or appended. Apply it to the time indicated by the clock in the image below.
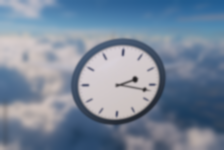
h=2 m=17
